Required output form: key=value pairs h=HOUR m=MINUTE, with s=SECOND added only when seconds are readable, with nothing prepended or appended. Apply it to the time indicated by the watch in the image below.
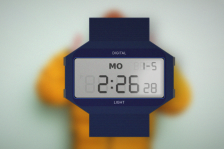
h=2 m=26 s=28
